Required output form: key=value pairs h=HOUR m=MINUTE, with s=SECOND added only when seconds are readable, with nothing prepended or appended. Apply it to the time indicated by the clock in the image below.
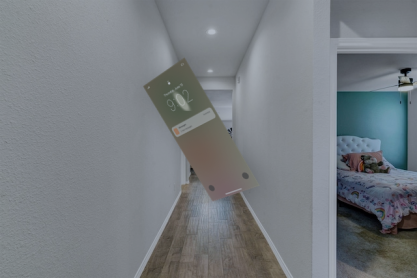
h=9 m=2
